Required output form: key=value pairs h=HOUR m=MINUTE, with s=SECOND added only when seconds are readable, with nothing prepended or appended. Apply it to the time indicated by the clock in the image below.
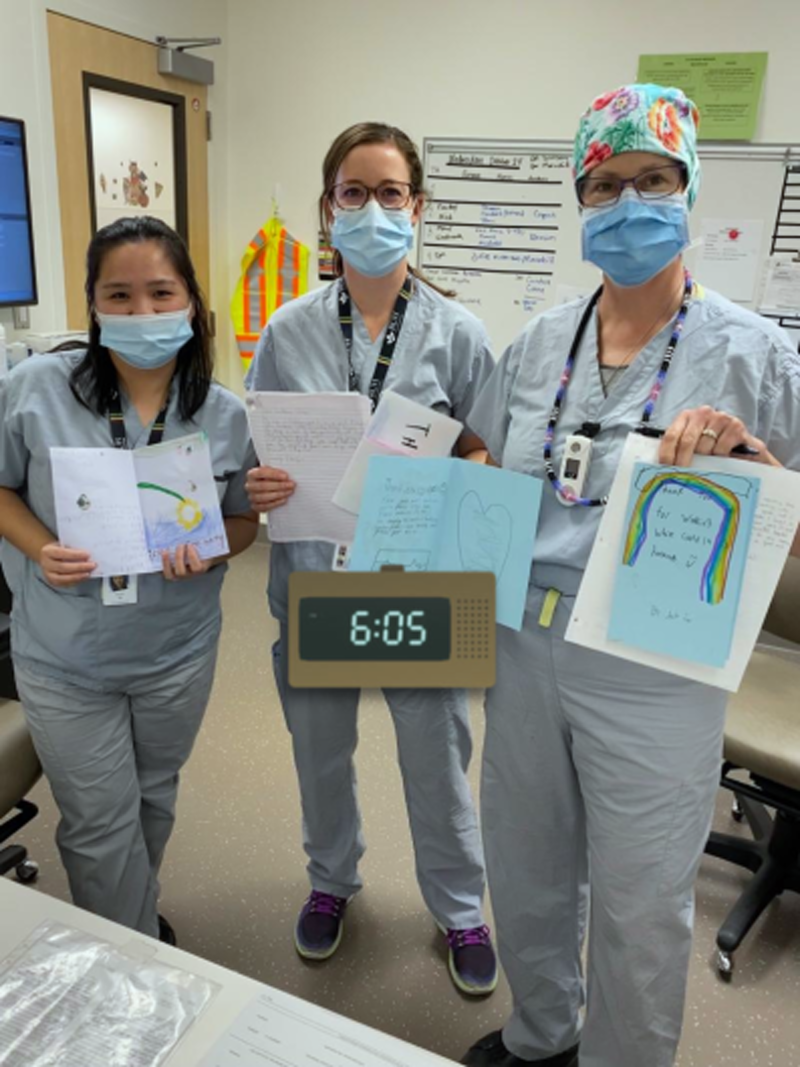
h=6 m=5
